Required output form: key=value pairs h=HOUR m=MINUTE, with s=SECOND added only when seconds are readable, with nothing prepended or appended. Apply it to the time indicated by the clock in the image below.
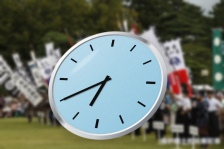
h=6 m=40
